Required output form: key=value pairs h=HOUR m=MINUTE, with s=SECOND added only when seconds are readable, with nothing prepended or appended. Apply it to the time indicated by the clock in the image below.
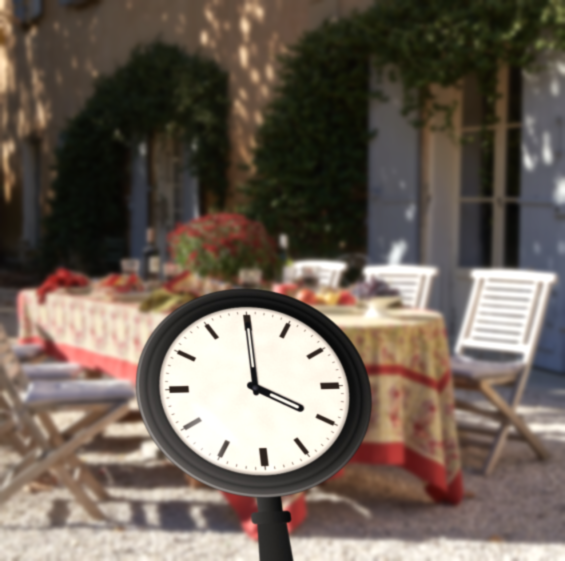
h=4 m=0
